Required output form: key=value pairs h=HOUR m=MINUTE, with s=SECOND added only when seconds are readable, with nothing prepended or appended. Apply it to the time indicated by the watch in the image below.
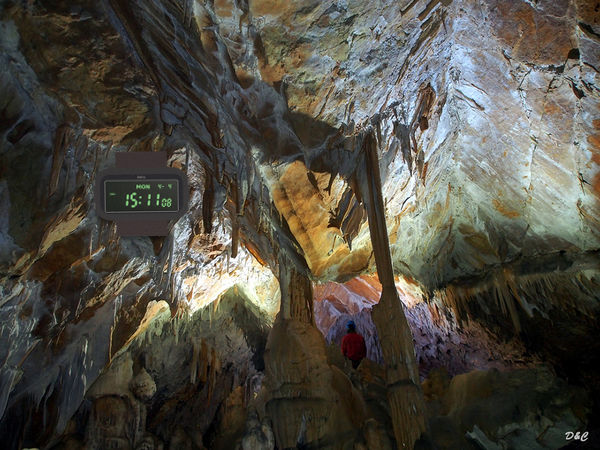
h=15 m=11 s=8
